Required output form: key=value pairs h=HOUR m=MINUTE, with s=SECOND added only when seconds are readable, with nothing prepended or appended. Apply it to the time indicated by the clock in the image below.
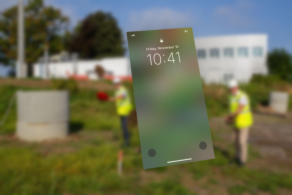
h=10 m=41
